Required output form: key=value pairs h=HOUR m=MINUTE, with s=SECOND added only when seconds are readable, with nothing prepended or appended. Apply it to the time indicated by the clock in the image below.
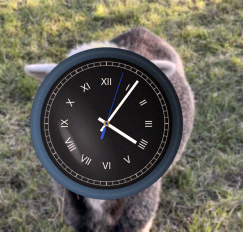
h=4 m=6 s=3
